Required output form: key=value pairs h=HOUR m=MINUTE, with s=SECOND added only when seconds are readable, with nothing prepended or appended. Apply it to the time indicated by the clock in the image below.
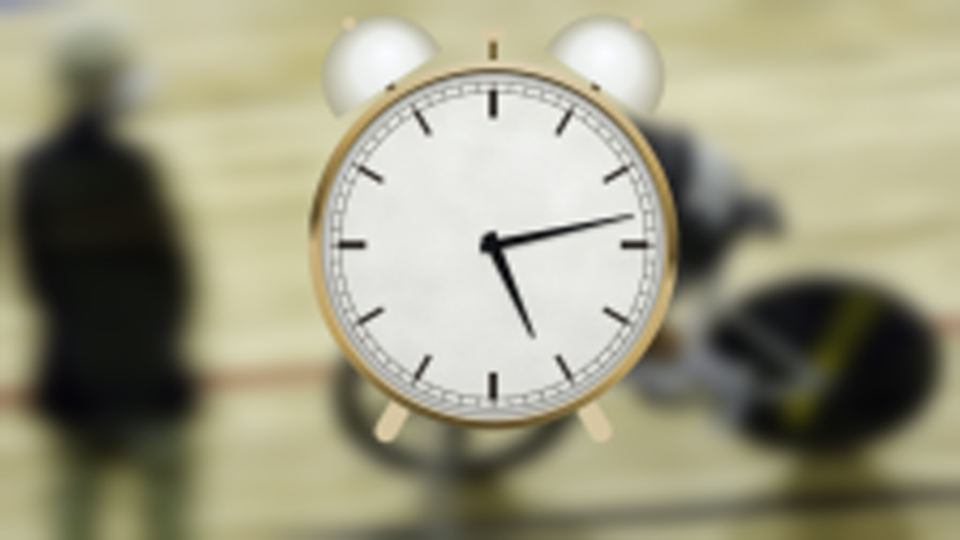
h=5 m=13
